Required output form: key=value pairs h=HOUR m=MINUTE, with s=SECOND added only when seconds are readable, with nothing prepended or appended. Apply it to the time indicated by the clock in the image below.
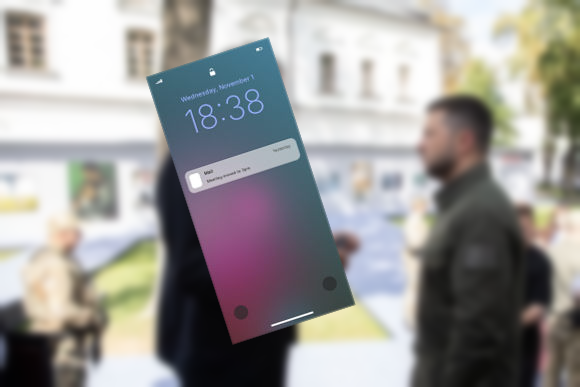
h=18 m=38
